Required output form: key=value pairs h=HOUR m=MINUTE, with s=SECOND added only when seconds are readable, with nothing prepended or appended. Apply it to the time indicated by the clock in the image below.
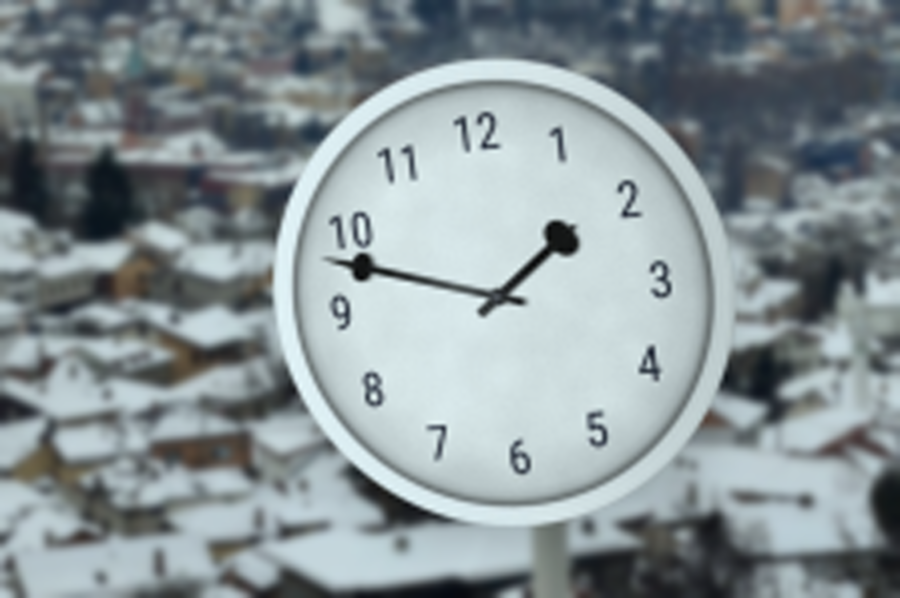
h=1 m=48
